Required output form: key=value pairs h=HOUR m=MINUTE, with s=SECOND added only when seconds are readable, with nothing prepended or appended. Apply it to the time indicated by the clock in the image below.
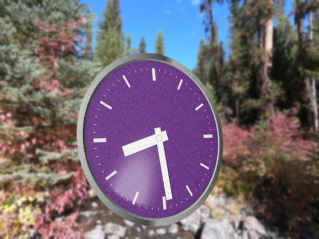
h=8 m=29
